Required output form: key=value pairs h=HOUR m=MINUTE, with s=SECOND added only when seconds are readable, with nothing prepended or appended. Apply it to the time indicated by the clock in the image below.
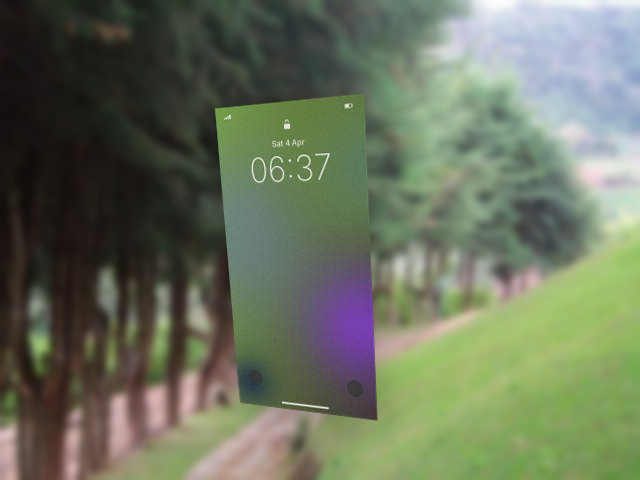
h=6 m=37
